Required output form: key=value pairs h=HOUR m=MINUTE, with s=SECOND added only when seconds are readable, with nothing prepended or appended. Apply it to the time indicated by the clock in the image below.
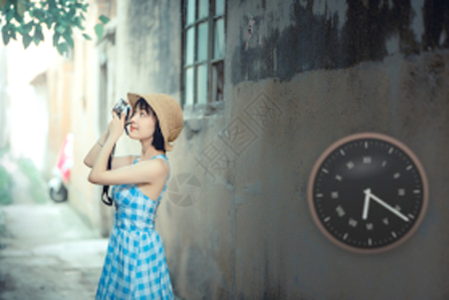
h=6 m=21
